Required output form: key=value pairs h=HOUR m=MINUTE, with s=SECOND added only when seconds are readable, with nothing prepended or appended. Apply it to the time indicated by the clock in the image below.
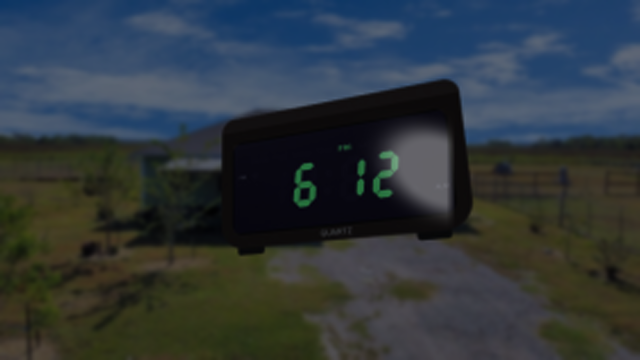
h=6 m=12
